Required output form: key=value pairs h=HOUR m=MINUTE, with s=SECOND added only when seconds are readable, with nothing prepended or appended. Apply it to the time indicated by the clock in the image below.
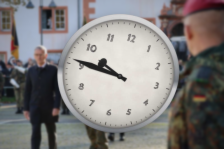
h=9 m=46
